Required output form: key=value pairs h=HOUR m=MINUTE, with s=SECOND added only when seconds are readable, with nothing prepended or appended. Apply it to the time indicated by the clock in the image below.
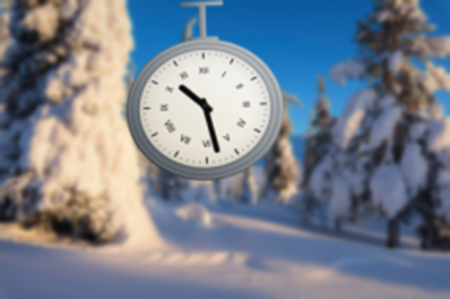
h=10 m=28
